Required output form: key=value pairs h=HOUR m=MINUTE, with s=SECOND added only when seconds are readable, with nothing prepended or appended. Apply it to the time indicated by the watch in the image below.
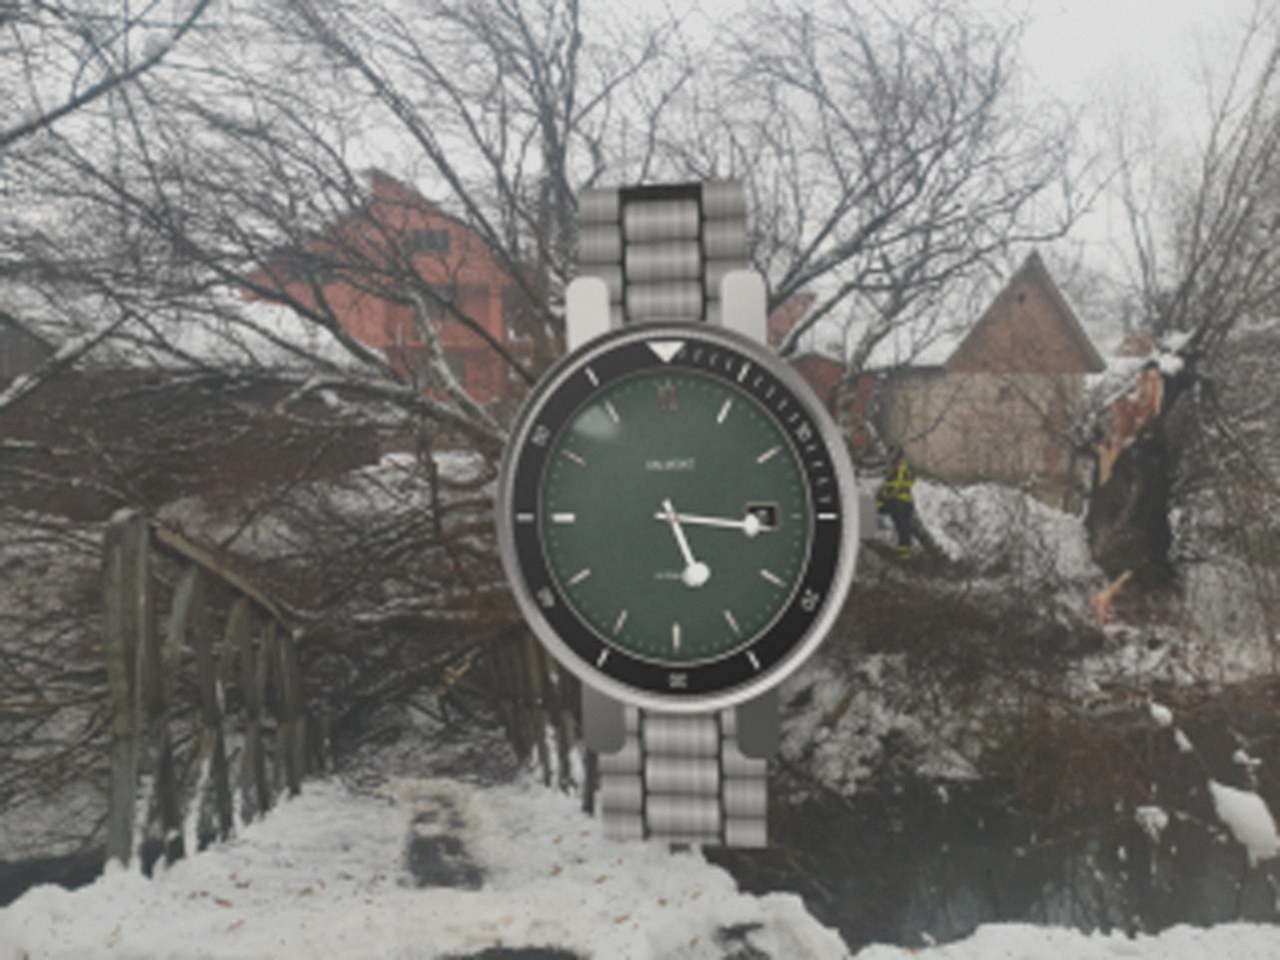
h=5 m=16
